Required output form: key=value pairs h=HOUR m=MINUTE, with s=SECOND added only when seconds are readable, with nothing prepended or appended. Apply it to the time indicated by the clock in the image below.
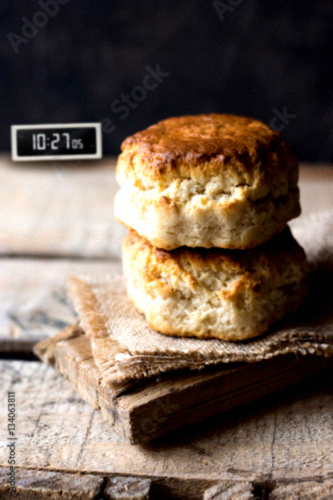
h=10 m=27
